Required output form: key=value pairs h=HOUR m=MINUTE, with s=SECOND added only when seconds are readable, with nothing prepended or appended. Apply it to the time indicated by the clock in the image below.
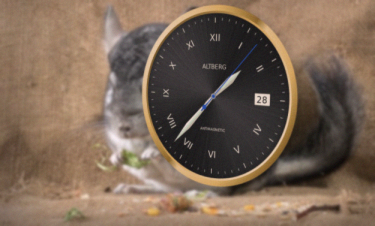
h=1 m=37 s=7
